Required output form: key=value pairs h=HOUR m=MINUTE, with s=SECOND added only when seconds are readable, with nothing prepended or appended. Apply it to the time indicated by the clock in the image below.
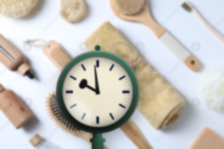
h=9 m=59
